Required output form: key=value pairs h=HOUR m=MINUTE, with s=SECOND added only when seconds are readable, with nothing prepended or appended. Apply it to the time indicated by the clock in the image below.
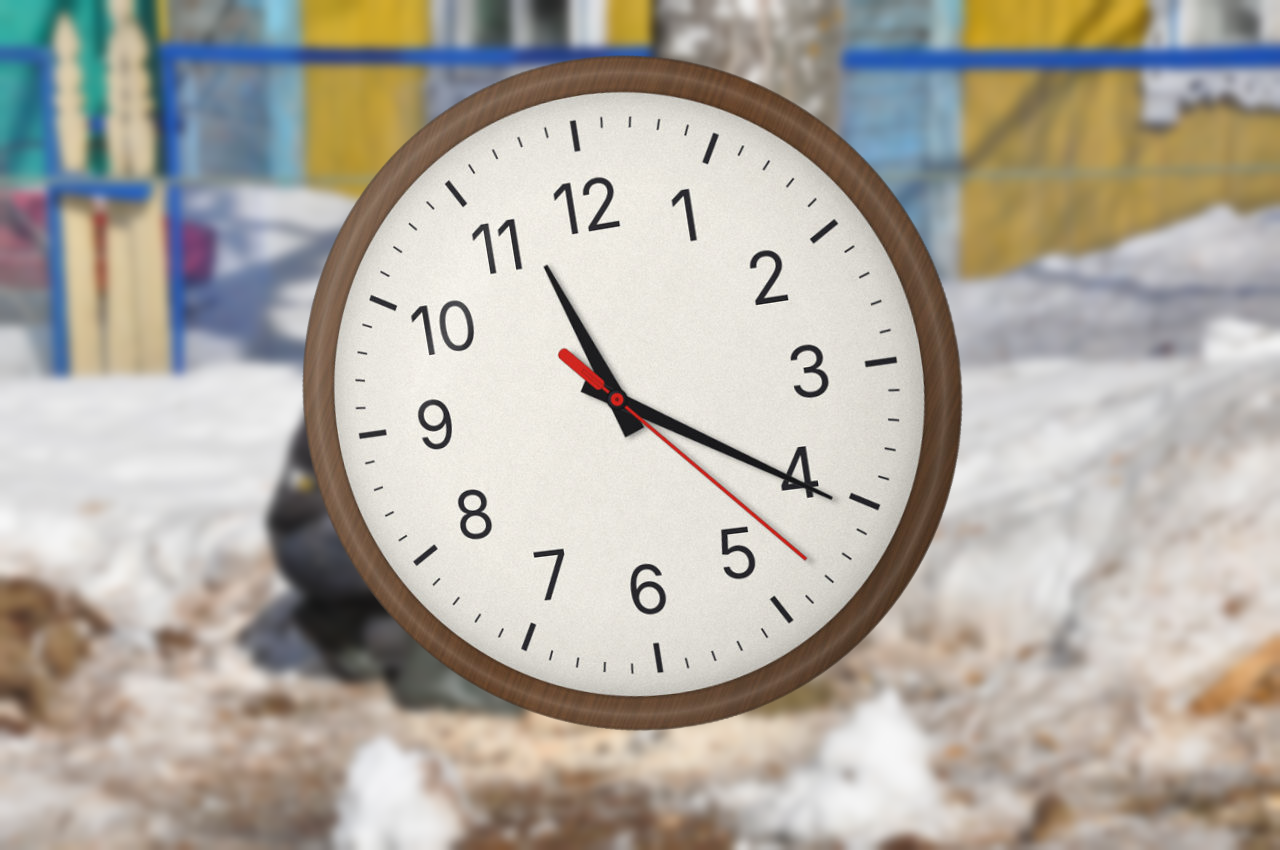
h=11 m=20 s=23
